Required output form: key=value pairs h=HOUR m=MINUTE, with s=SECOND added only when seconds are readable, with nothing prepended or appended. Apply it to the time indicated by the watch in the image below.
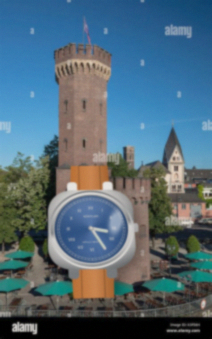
h=3 m=25
